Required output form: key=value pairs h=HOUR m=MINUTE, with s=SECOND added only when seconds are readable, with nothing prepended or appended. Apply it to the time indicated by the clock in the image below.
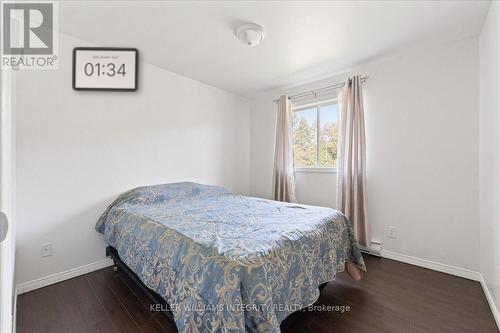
h=1 m=34
